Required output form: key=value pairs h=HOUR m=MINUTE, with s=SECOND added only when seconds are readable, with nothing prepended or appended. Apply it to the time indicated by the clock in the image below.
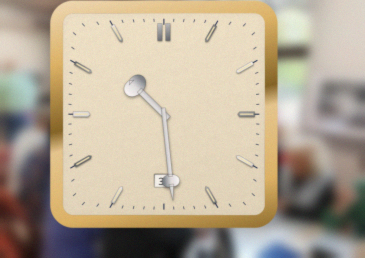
h=10 m=29
